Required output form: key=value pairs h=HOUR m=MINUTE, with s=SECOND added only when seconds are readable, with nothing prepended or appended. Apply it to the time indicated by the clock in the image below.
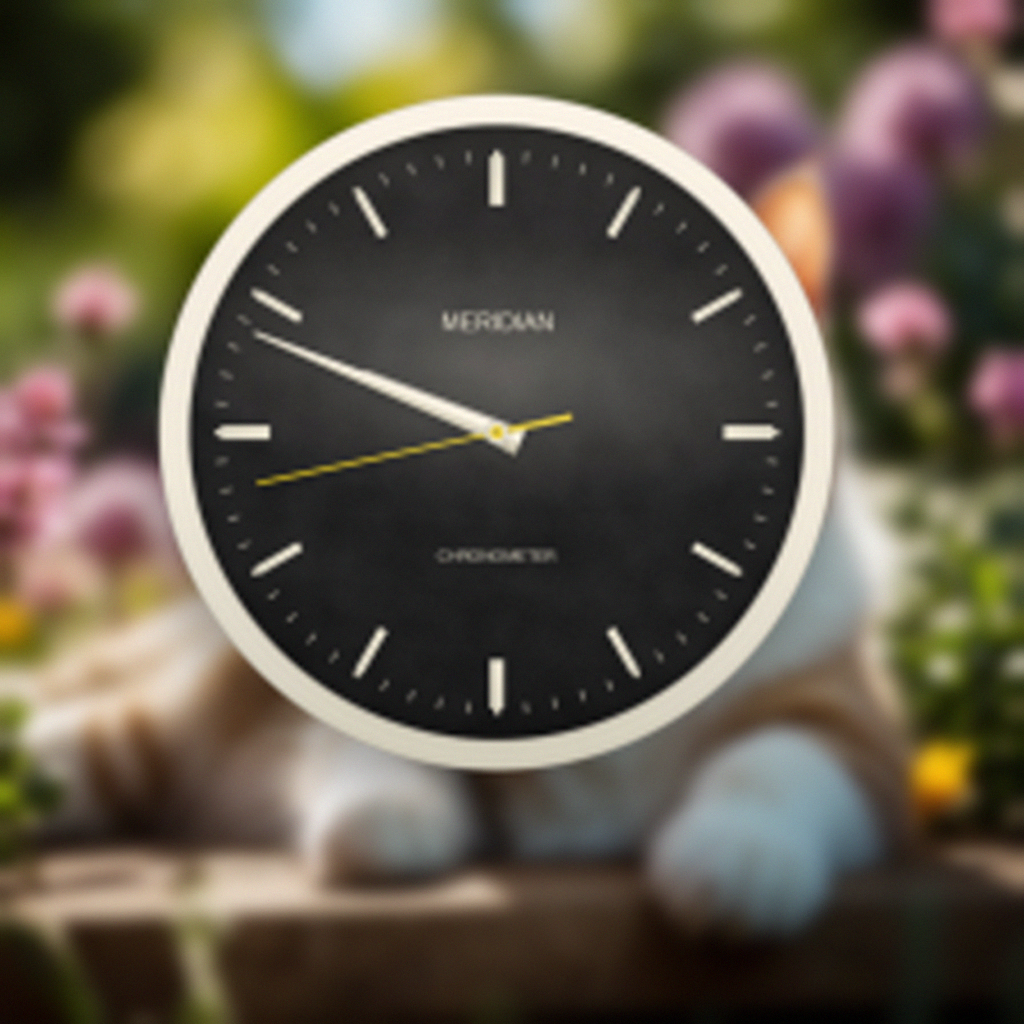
h=9 m=48 s=43
